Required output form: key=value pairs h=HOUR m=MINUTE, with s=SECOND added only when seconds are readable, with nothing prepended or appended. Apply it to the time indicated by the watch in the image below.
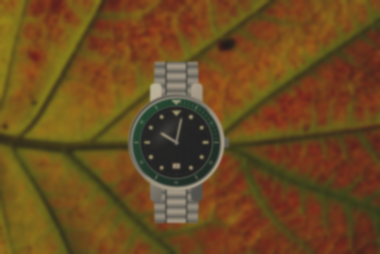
h=10 m=2
